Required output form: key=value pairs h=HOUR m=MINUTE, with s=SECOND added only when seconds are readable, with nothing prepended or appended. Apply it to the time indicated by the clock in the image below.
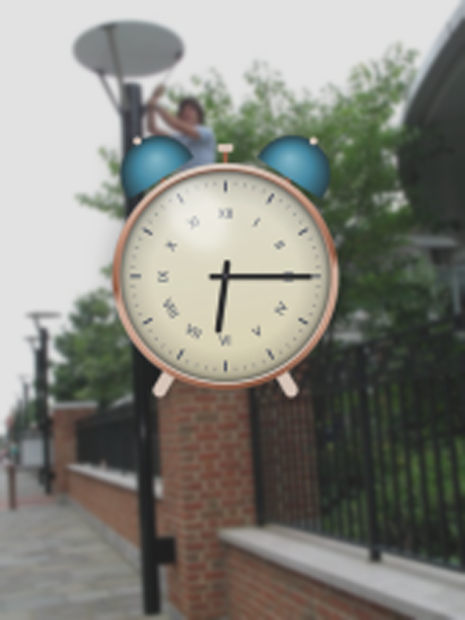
h=6 m=15
